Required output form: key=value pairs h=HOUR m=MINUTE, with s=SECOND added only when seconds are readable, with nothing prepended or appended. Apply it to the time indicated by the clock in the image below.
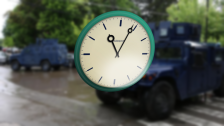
h=11 m=4
